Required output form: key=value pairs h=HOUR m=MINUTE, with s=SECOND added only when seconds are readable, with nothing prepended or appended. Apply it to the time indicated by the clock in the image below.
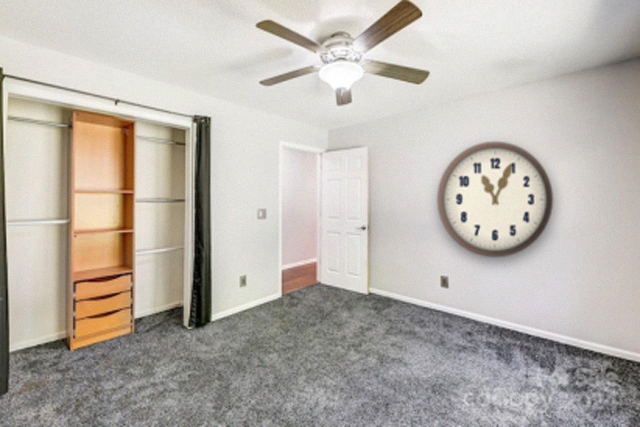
h=11 m=4
